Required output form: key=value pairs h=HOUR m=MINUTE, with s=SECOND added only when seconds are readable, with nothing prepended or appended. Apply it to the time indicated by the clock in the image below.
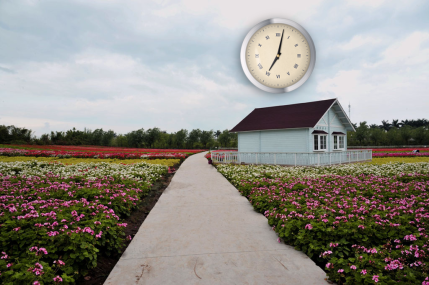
h=7 m=2
